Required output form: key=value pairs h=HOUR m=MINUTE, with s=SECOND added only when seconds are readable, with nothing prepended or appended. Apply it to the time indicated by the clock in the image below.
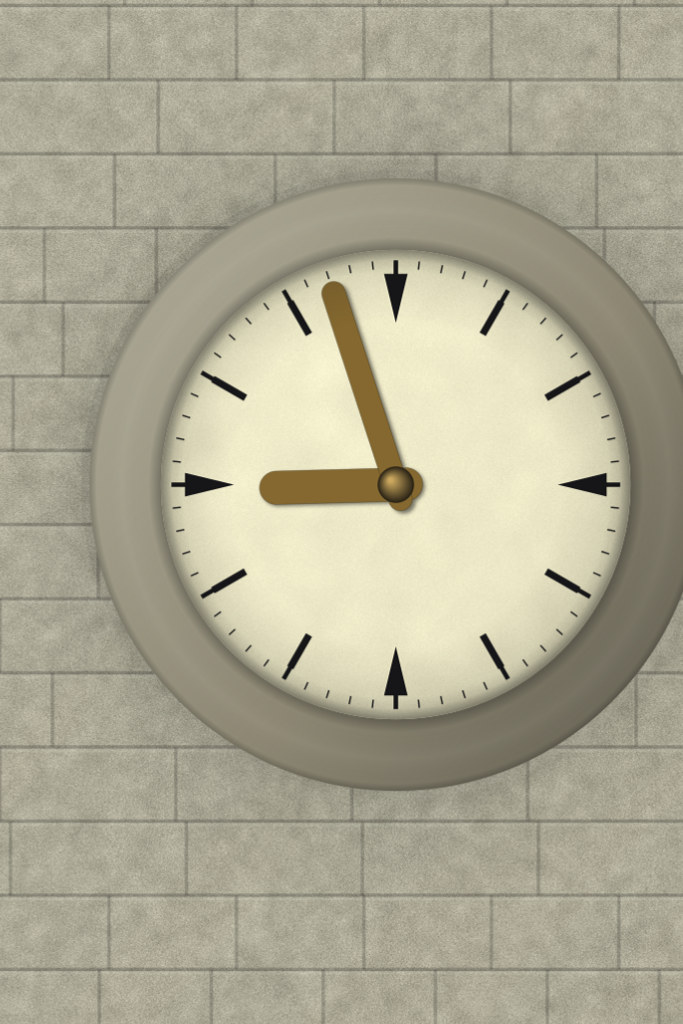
h=8 m=57
